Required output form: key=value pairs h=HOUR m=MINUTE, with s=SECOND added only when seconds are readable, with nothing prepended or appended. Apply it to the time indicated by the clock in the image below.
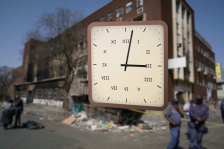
h=3 m=2
